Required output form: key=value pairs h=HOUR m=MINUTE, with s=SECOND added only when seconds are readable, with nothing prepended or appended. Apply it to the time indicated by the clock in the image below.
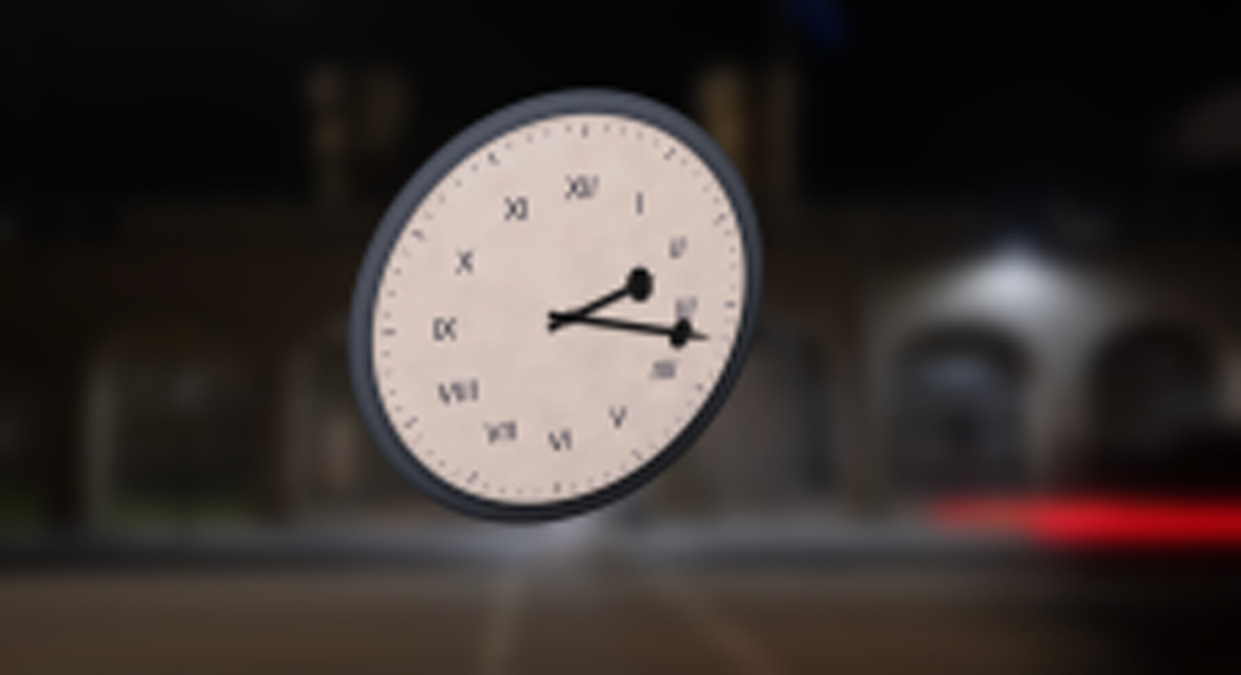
h=2 m=17
